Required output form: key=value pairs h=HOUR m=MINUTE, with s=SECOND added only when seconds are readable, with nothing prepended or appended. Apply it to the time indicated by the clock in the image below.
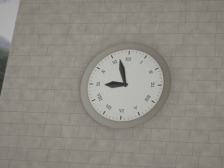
h=8 m=57
